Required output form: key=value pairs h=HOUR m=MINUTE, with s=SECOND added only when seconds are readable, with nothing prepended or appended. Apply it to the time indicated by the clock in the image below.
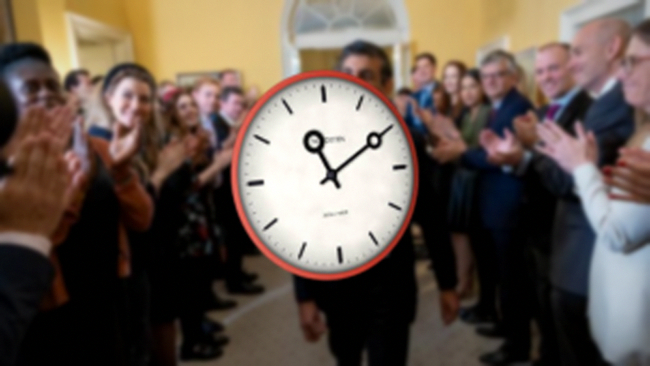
h=11 m=10
